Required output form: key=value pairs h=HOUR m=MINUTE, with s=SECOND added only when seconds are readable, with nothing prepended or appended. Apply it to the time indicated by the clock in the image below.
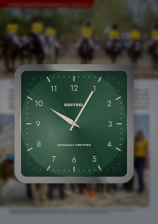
h=10 m=5
